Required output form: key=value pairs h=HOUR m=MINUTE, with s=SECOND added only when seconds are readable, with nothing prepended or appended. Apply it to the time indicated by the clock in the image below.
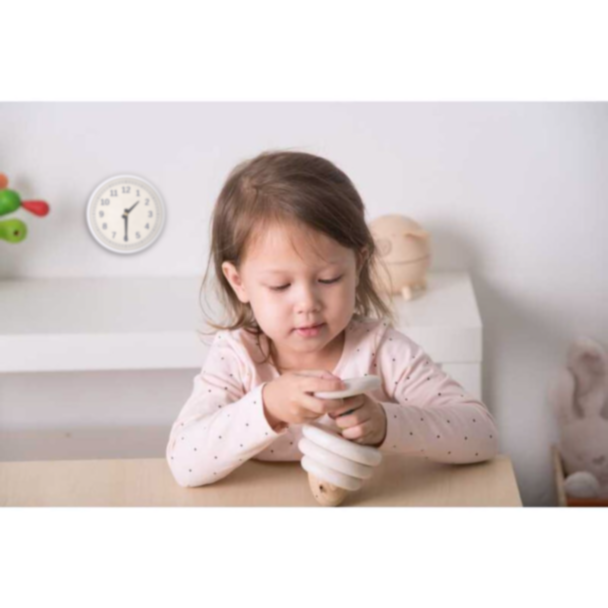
h=1 m=30
